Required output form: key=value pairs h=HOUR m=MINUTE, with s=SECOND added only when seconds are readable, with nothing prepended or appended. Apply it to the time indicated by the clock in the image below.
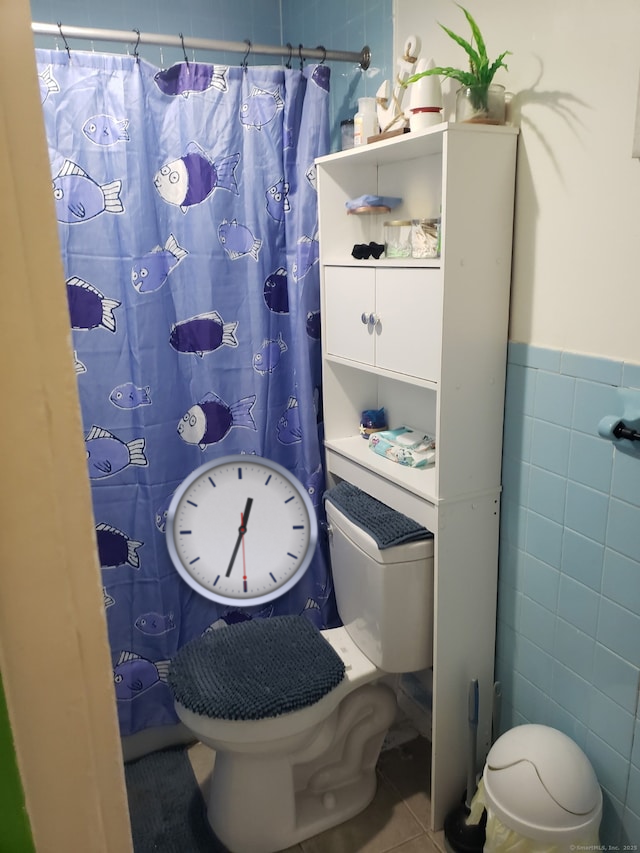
h=12 m=33 s=30
